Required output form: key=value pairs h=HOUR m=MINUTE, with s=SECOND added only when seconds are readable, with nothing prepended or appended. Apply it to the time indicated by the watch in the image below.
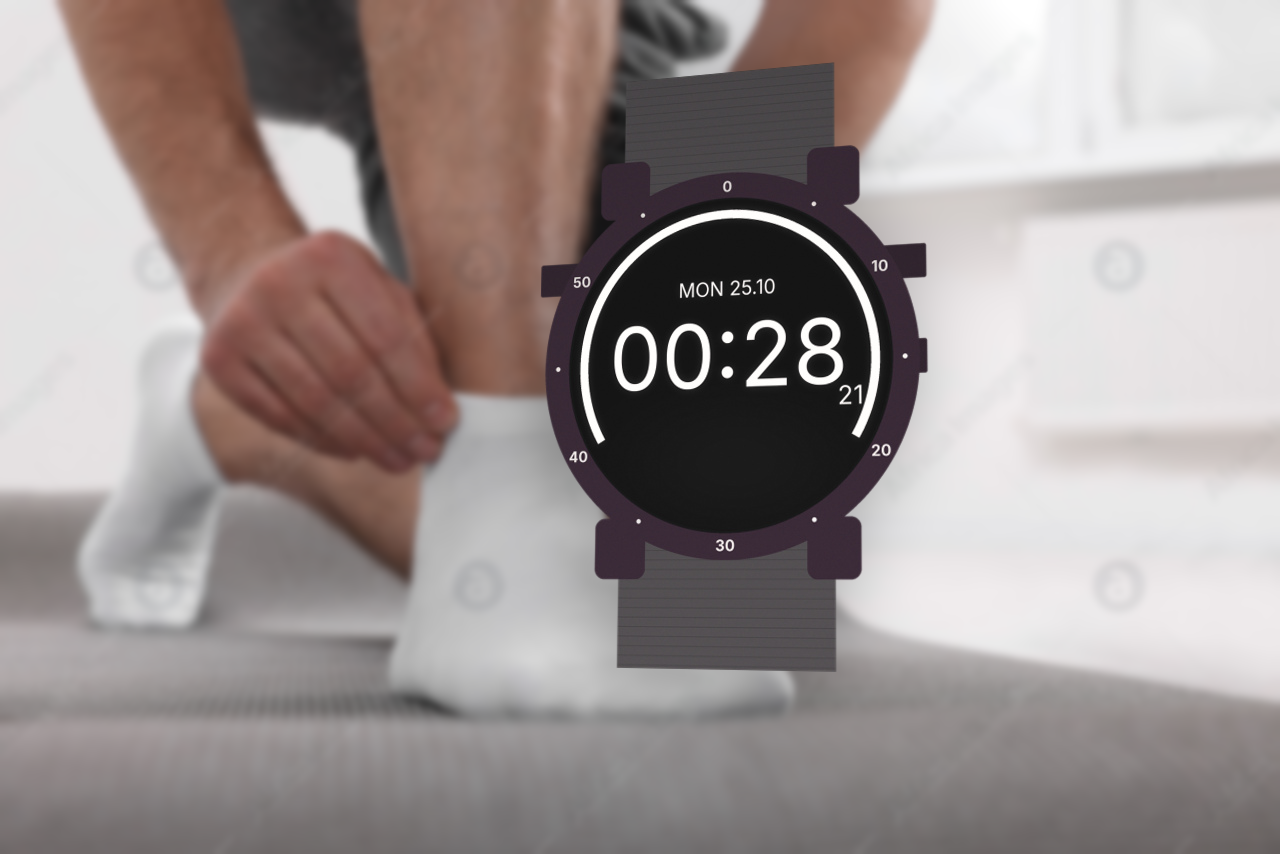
h=0 m=28 s=21
